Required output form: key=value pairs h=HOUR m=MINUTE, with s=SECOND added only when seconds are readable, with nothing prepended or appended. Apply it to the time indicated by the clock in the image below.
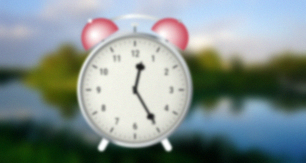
h=12 m=25
